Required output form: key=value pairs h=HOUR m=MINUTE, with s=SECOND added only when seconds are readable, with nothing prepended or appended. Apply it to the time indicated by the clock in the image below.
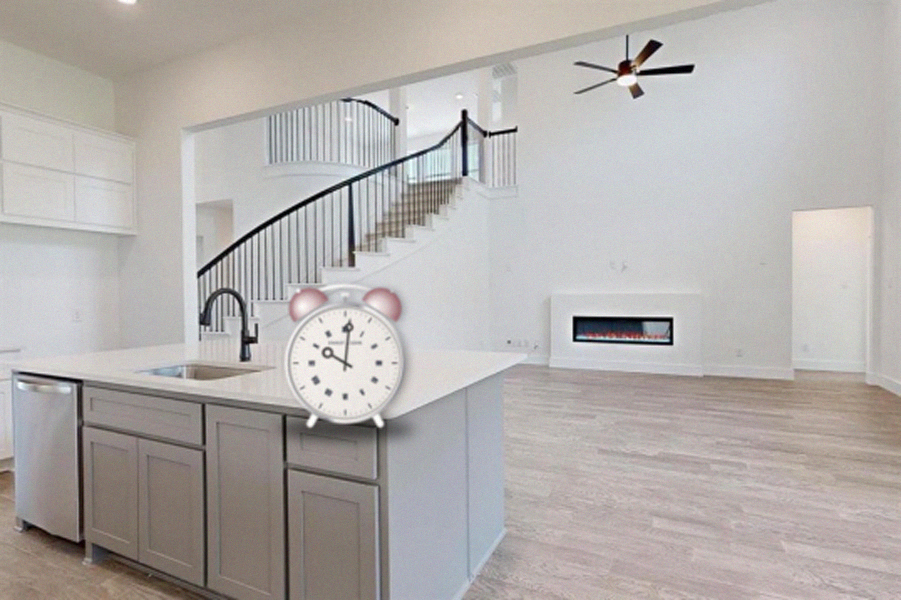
h=10 m=1
